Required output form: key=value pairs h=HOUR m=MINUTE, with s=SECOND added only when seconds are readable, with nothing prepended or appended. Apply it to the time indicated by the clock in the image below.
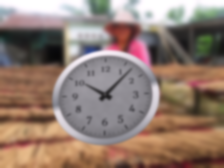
h=10 m=7
